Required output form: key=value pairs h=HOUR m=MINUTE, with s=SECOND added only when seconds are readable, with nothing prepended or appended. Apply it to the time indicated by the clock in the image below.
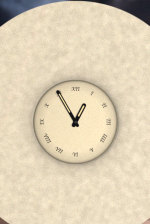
h=12 m=55
